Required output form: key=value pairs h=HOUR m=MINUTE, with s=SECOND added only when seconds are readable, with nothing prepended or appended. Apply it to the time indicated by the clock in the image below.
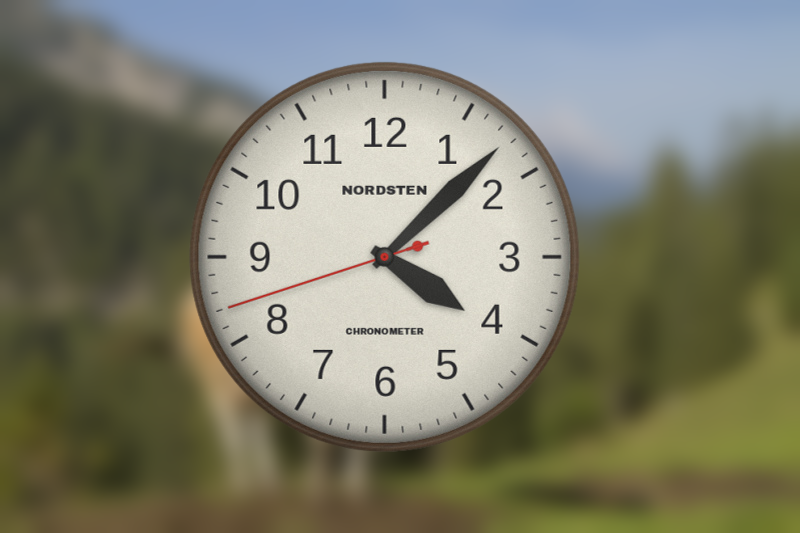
h=4 m=7 s=42
